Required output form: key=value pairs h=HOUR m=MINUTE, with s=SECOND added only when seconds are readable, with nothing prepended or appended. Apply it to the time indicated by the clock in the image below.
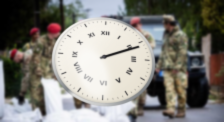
h=2 m=11
